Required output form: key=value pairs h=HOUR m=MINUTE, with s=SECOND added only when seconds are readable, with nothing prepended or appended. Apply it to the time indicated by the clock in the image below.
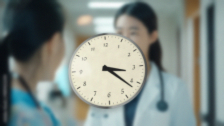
h=3 m=22
